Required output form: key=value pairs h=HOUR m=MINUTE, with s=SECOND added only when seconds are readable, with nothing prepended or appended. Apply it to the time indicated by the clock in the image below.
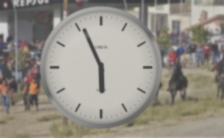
h=5 m=56
